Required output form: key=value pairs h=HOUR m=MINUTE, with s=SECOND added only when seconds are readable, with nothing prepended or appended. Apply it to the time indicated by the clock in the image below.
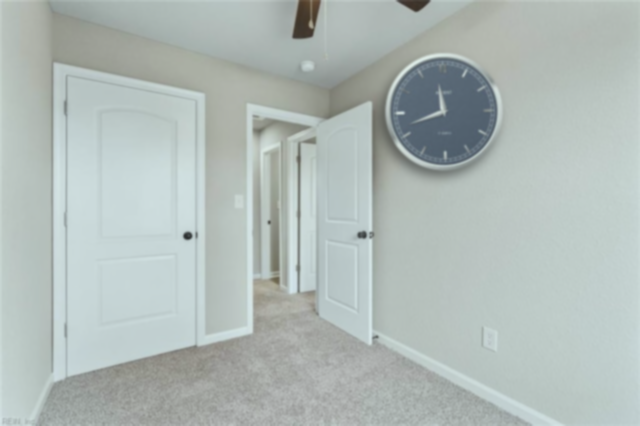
h=11 m=42
